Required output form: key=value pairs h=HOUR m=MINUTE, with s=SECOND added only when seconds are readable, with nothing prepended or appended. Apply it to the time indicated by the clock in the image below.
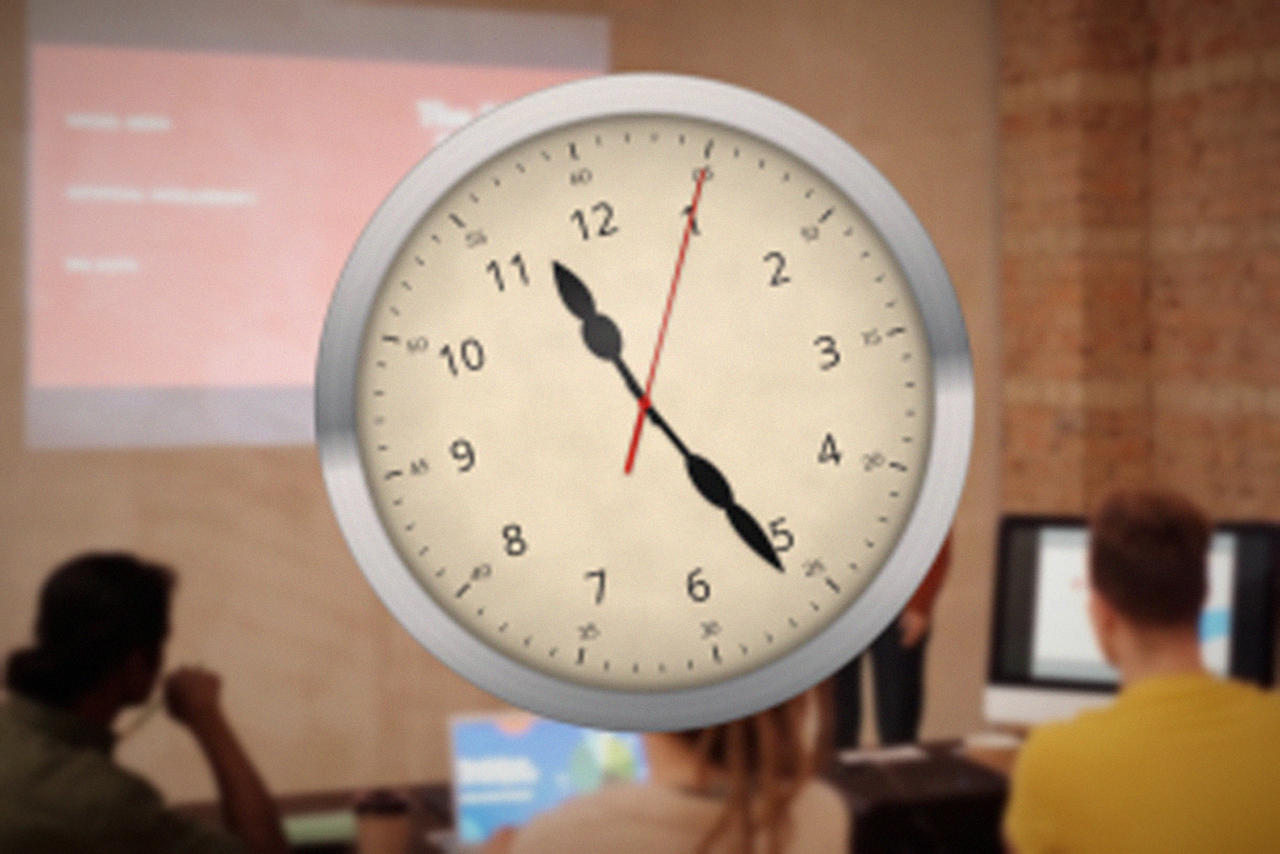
h=11 m=26 s=5
